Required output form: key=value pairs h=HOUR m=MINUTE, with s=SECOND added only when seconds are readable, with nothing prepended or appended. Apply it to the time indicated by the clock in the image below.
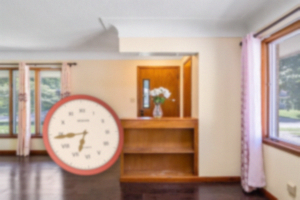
h=6 m=44
